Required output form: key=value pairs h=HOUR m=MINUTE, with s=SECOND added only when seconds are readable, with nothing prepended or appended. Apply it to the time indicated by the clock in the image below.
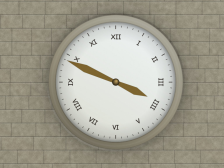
h=3 m=49
